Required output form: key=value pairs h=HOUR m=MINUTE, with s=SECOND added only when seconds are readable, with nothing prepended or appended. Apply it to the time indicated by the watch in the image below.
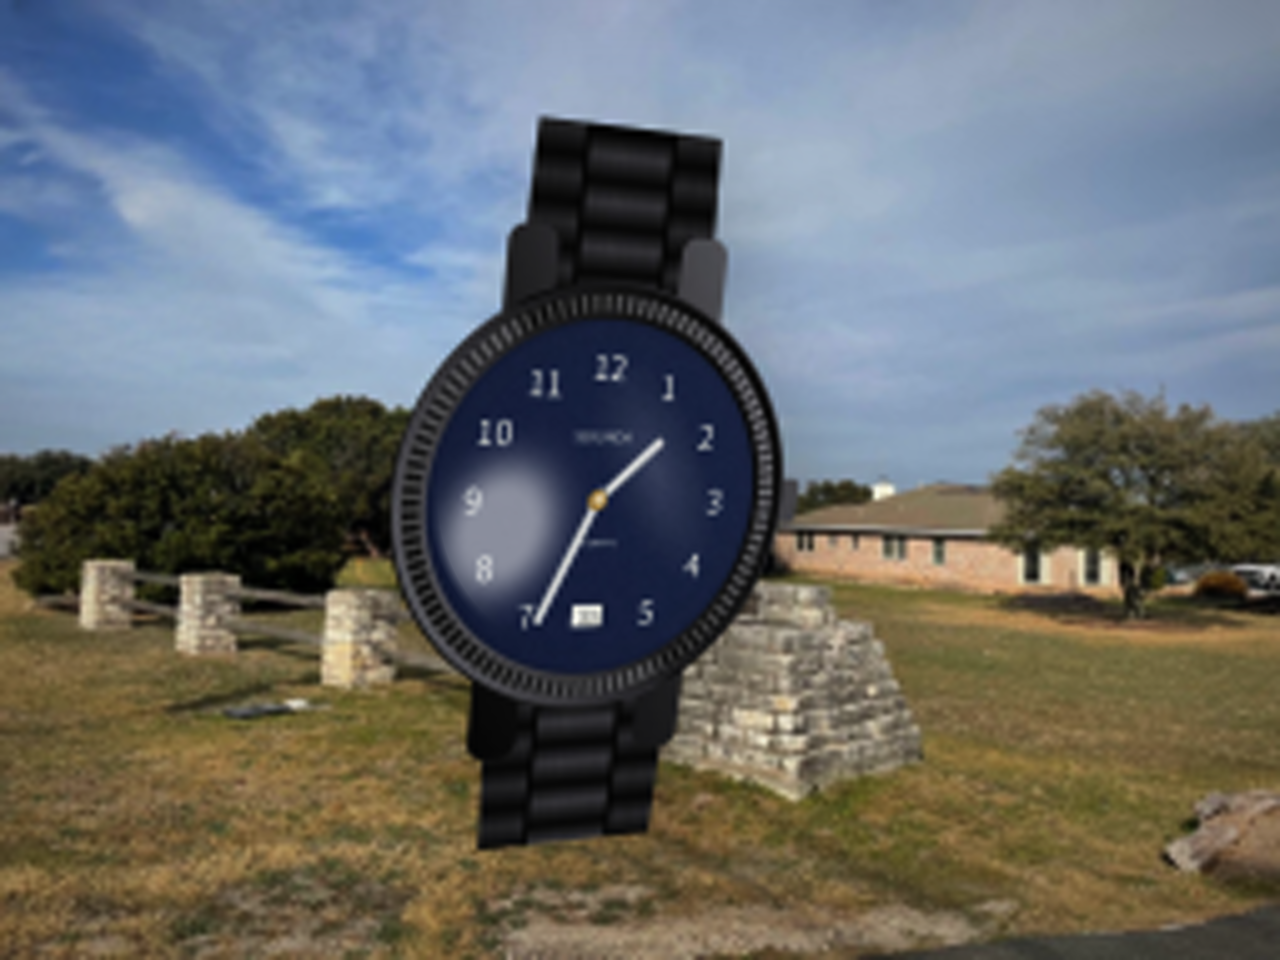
h=1 m=34
